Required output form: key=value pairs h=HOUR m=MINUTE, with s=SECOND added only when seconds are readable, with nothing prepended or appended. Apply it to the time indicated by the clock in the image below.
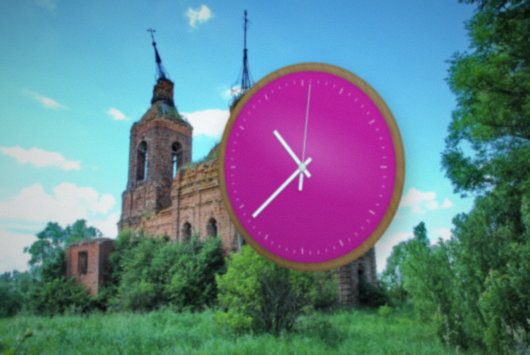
h=10 m=38 s=1
